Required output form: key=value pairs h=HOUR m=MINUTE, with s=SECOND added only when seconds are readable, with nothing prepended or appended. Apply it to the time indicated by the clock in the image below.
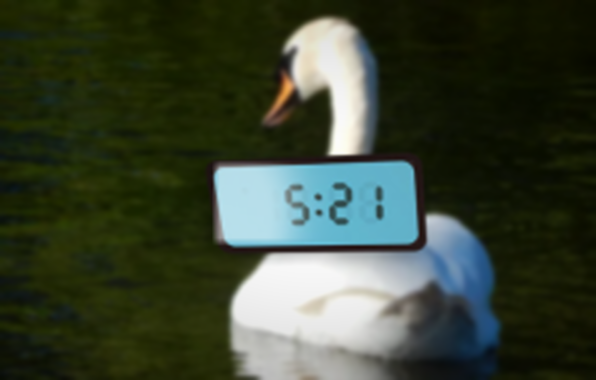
h=5 m=21
